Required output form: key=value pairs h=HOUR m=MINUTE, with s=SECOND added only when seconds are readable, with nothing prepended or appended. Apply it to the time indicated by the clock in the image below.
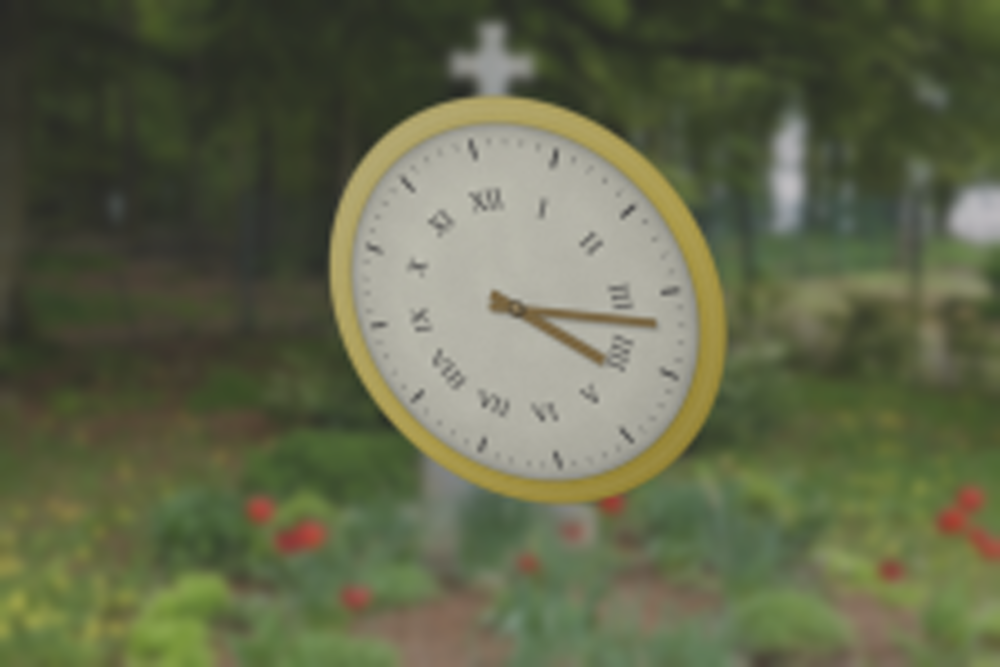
h=4 m=17
